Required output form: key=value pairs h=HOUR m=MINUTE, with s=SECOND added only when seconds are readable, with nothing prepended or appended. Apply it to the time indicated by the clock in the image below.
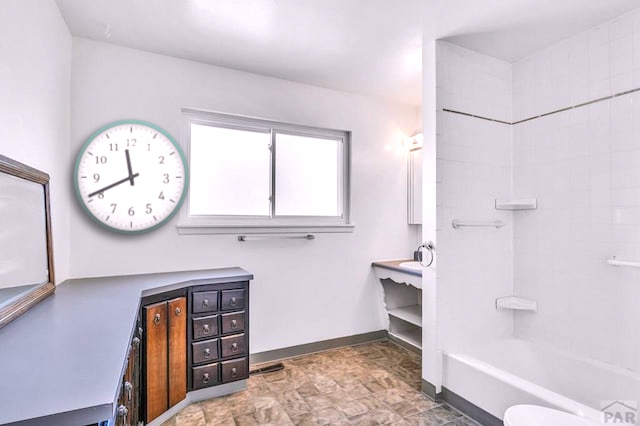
h=11 m=41
